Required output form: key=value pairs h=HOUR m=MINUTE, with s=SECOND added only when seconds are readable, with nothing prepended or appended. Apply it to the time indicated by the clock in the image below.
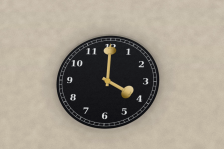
h=4 m=0
